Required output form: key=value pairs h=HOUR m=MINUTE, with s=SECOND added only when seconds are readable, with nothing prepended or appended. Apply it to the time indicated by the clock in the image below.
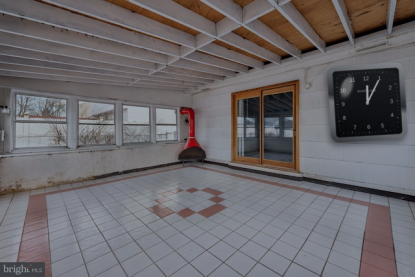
h=12 m=5
